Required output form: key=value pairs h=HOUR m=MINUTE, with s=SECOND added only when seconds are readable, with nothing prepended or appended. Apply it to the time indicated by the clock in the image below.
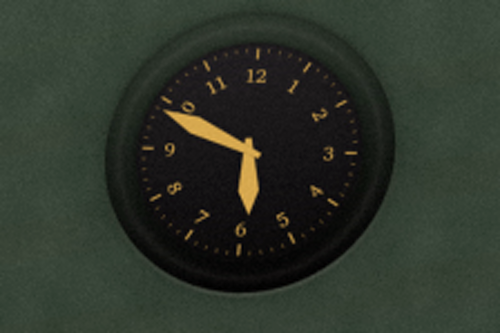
h=5 m=49
